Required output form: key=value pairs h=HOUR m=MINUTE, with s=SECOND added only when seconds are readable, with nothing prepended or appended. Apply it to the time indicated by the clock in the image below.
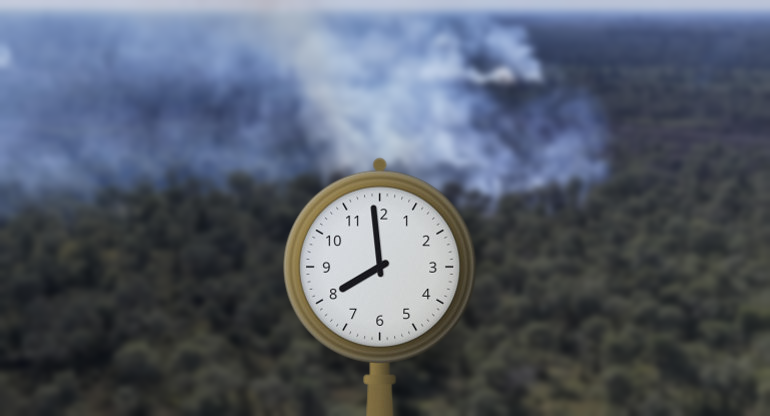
h=7 m=59
